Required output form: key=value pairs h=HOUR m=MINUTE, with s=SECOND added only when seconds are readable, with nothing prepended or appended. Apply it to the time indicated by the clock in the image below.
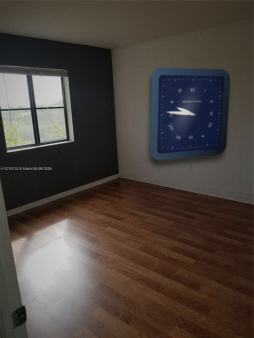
h=9 m=46
